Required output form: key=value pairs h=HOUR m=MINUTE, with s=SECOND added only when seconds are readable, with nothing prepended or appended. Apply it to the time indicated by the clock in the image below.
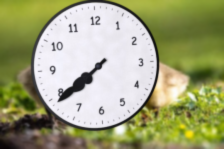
h=7 m=39
